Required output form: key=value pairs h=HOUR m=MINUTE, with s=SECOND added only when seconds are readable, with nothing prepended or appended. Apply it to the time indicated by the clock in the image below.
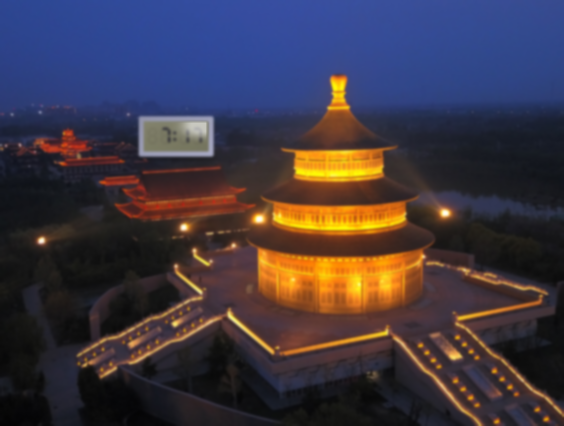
h=7 m=17
